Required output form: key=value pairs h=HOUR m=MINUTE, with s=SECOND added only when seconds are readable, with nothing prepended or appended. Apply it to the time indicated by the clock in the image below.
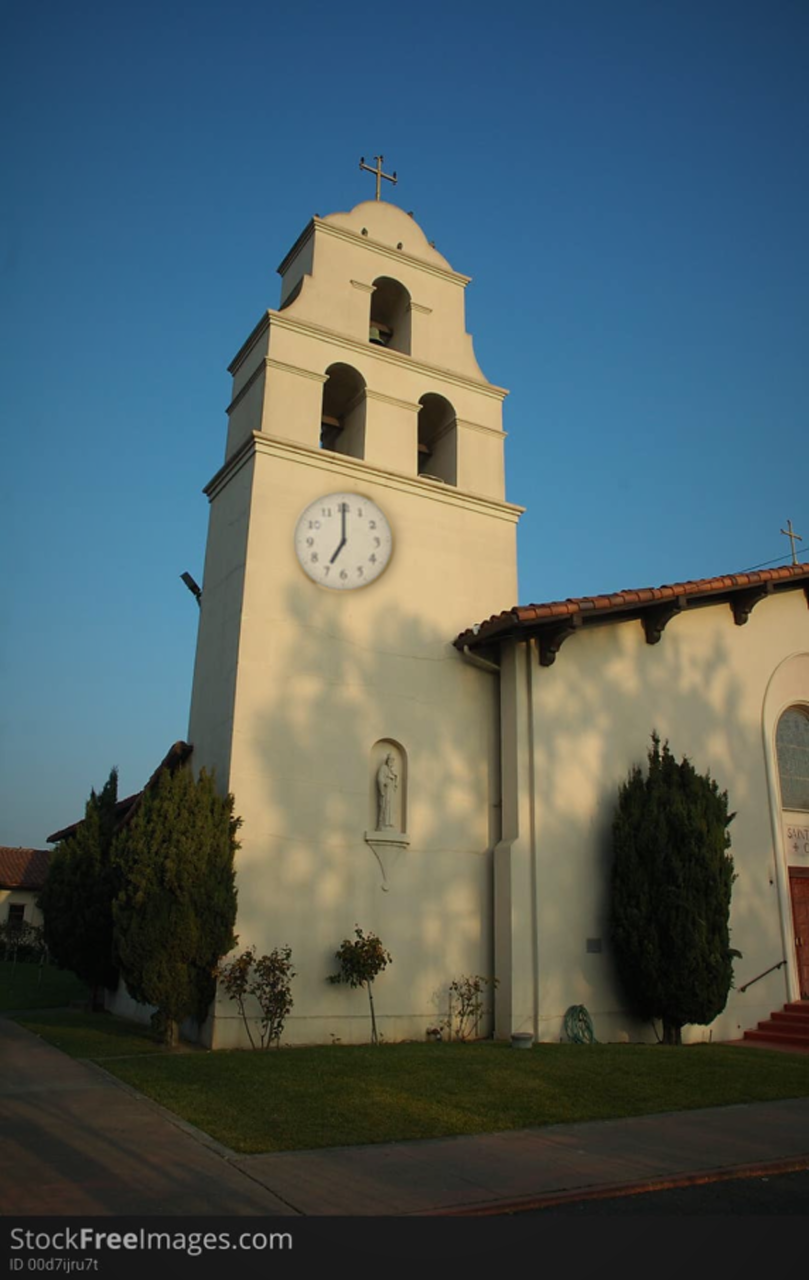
h=7 m=0
